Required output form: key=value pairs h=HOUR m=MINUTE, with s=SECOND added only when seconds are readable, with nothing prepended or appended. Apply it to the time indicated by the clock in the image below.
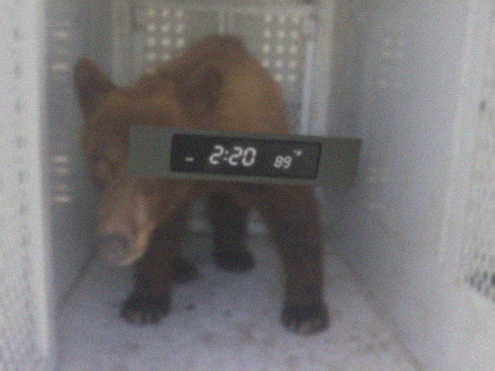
h=2 m=20
